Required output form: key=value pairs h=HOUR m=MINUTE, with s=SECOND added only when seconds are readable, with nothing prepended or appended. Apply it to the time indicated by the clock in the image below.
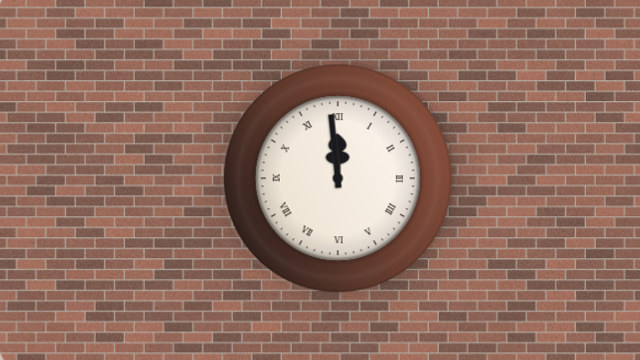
h=11 m=59
